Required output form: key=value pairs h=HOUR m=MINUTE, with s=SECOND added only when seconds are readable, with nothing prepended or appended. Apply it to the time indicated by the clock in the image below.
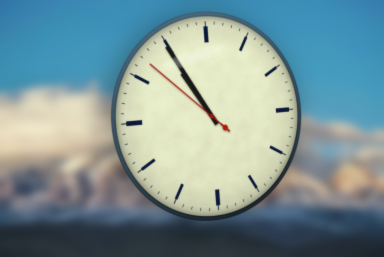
h=10 m=54 s=52
